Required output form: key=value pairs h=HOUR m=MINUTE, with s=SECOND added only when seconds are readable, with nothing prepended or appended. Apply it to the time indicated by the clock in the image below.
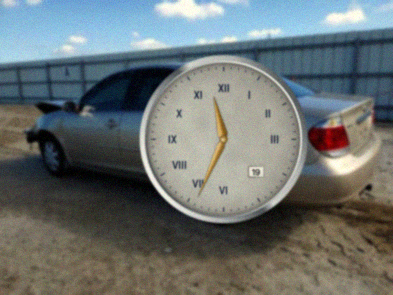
h=11 m=34
